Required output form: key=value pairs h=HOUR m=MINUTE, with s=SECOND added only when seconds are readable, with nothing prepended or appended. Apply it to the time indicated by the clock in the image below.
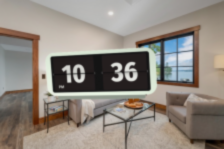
h=10 m=36
